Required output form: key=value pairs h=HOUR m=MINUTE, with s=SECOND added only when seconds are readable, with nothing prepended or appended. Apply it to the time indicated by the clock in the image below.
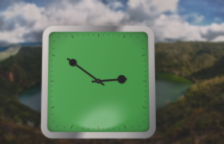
h=2 m=51
